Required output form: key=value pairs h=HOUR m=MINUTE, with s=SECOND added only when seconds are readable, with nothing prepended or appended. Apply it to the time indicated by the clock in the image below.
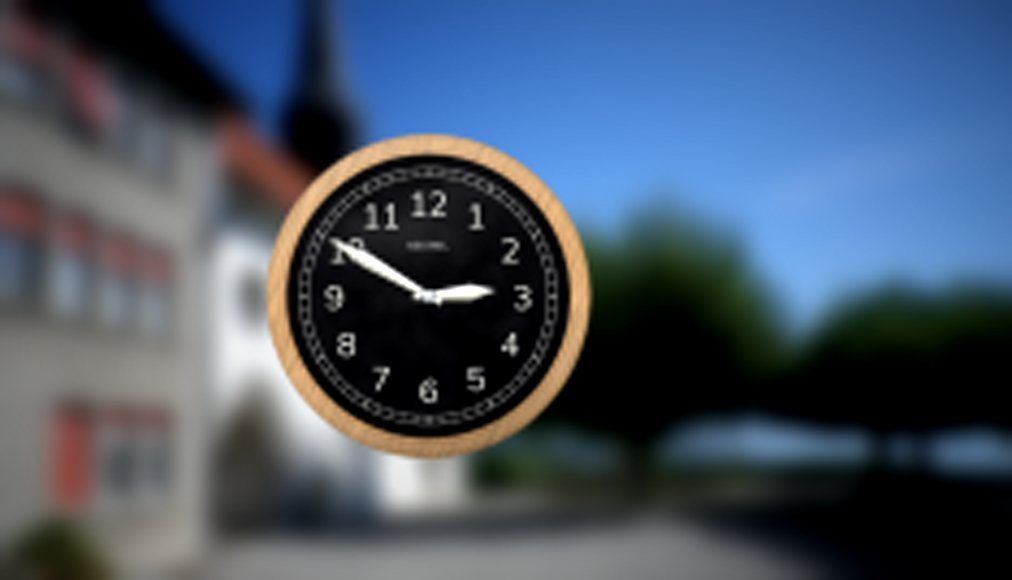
h=2 m=50
